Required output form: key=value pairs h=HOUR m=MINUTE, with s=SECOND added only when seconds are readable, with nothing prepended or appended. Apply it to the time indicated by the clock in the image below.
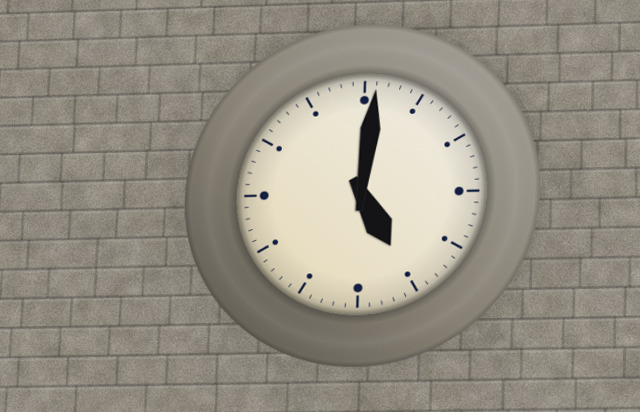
h=5 m=1
